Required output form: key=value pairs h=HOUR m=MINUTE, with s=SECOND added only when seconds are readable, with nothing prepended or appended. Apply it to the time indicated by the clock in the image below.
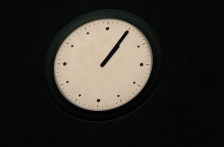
h=1 m=5
